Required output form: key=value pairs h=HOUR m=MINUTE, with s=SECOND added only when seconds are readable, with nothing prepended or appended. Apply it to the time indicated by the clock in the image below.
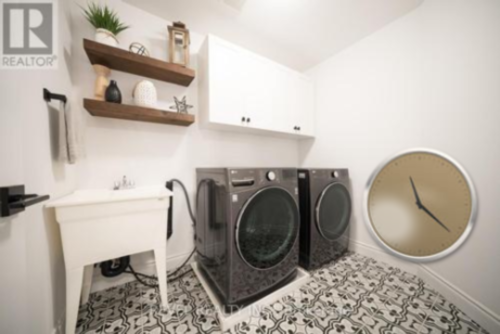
h=11 m=22
